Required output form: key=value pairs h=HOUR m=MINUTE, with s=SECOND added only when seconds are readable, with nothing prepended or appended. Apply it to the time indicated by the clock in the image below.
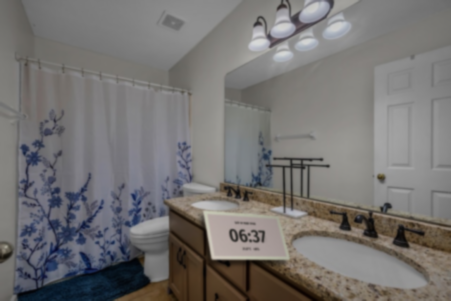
h=6 m=37
